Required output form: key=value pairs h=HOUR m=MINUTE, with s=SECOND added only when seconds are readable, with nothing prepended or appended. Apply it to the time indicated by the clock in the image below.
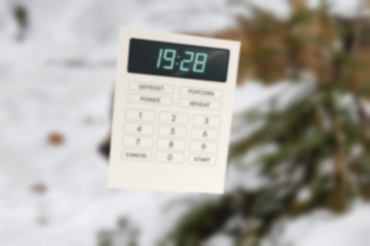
h=19 m=28
